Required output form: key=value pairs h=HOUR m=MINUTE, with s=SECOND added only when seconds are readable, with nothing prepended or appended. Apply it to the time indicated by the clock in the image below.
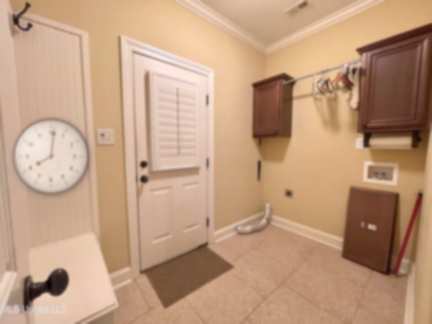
h=8 m=1
